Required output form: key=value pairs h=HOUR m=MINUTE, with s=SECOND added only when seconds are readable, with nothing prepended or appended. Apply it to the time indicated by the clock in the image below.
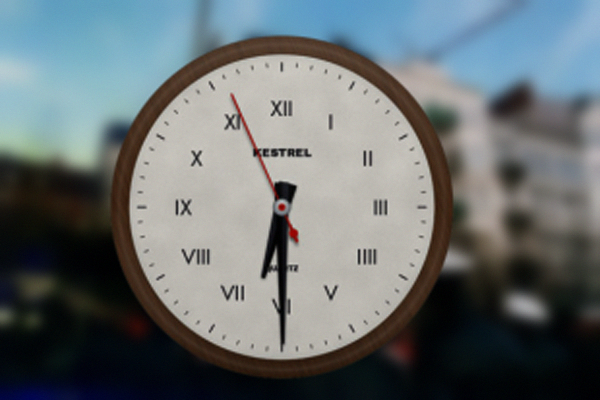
h=6 m=29 s=56
